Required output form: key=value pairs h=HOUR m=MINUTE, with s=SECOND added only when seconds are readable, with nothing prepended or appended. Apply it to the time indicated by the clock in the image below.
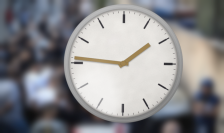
h=1 m=46
